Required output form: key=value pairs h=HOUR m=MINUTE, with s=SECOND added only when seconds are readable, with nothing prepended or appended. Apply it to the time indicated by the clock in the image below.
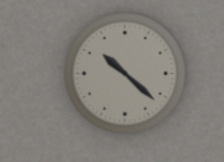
h=10 m=22
